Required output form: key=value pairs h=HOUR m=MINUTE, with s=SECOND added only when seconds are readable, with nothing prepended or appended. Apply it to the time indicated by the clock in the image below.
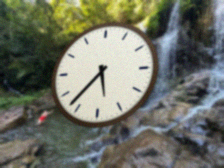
h=5 m=37
